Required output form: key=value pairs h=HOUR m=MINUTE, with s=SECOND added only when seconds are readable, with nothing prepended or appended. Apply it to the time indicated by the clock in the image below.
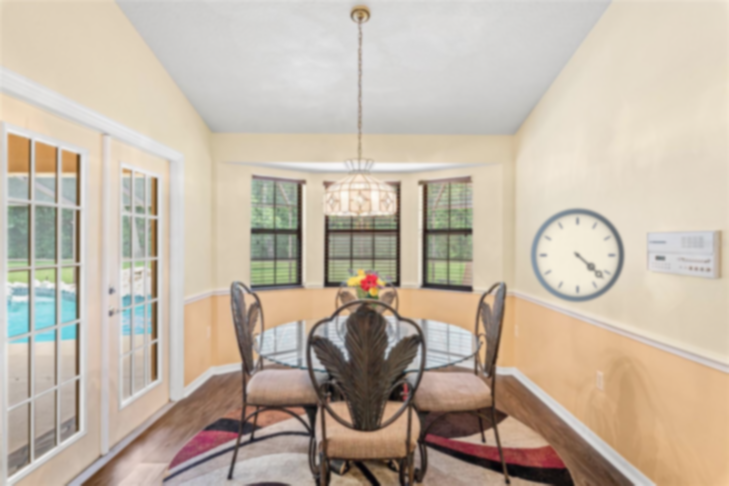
h=4 m=22
